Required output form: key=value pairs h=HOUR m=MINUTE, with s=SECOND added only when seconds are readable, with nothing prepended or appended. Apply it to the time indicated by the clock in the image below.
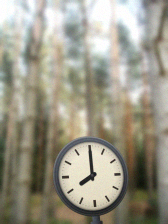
h=8 m=0
